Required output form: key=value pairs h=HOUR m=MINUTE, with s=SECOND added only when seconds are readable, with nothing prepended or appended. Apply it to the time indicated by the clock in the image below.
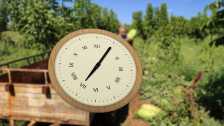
h=7 m=5
